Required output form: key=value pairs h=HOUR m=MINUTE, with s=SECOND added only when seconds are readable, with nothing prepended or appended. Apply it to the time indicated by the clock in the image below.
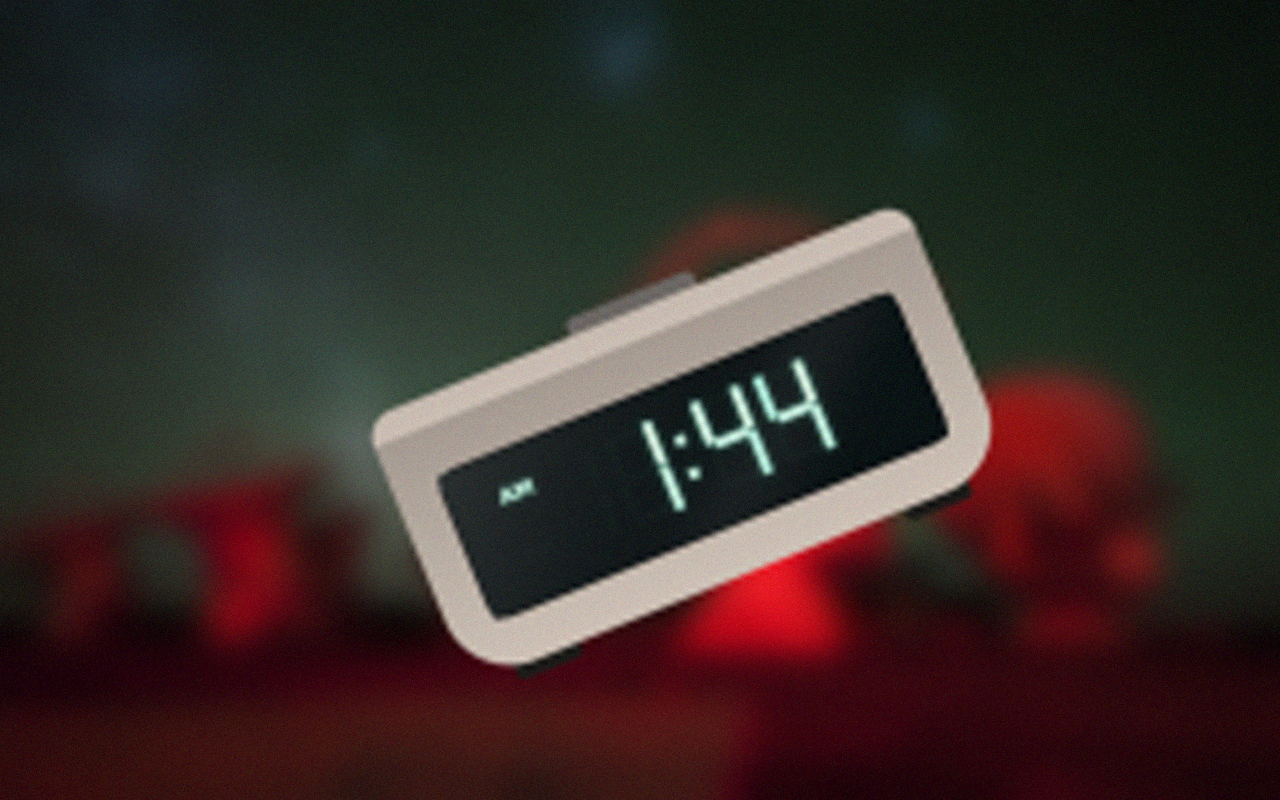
h=1 m=44
